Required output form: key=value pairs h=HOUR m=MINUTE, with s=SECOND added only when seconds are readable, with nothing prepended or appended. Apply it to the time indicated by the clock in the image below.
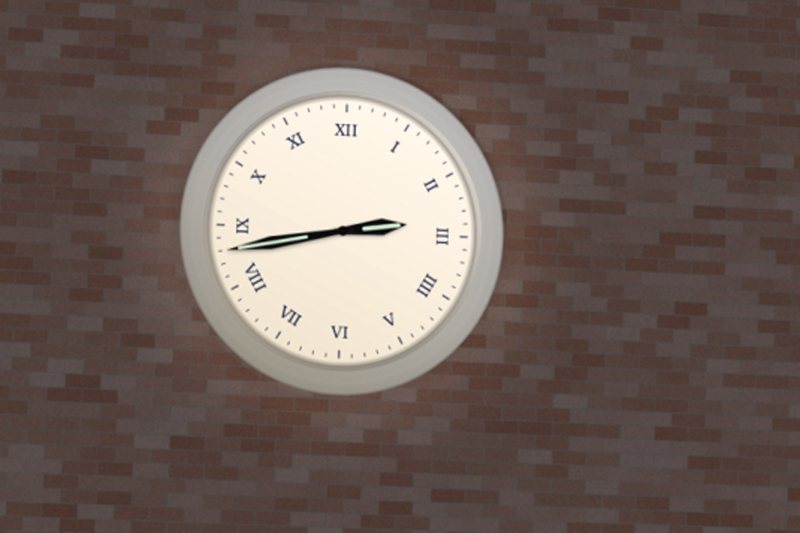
h=2 m=43
